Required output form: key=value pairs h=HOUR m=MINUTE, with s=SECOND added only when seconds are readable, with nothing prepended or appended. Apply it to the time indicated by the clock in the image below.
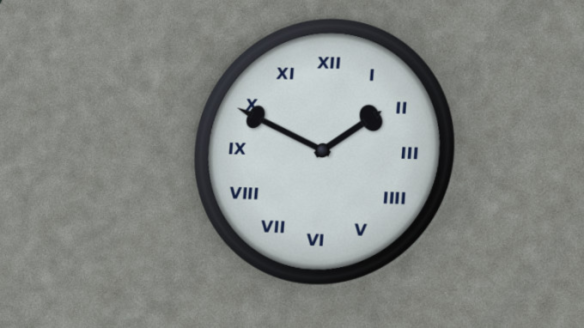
h=1 m=49
